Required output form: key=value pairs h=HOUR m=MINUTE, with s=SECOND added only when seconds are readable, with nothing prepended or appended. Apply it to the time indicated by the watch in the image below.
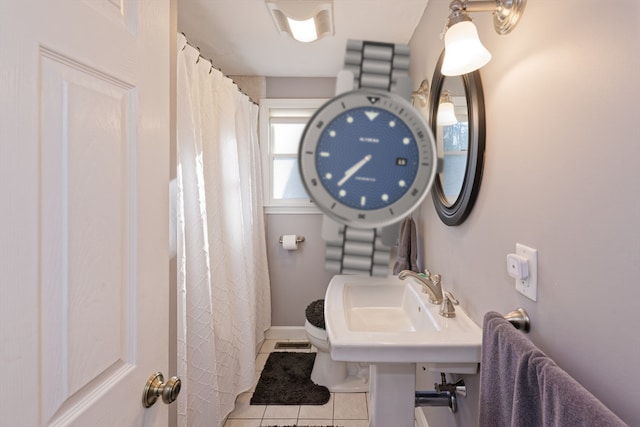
h=7 m=37
